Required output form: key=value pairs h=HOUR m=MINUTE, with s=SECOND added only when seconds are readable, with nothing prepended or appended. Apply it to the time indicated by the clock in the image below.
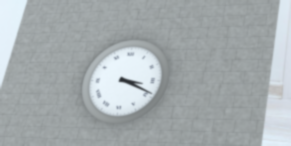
h=3 m=19
